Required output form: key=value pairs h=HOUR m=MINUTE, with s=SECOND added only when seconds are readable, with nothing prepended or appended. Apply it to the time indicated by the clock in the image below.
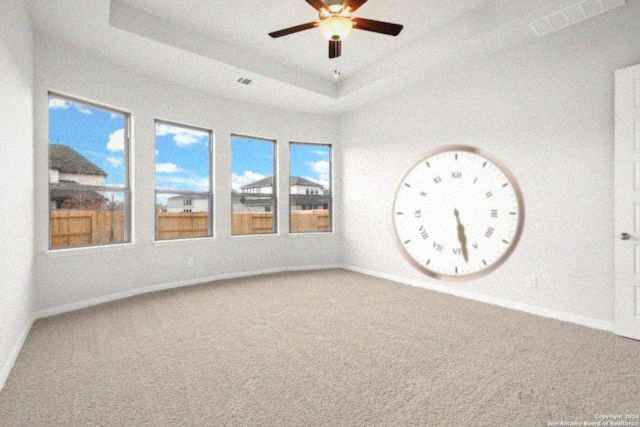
h=5 m=28
